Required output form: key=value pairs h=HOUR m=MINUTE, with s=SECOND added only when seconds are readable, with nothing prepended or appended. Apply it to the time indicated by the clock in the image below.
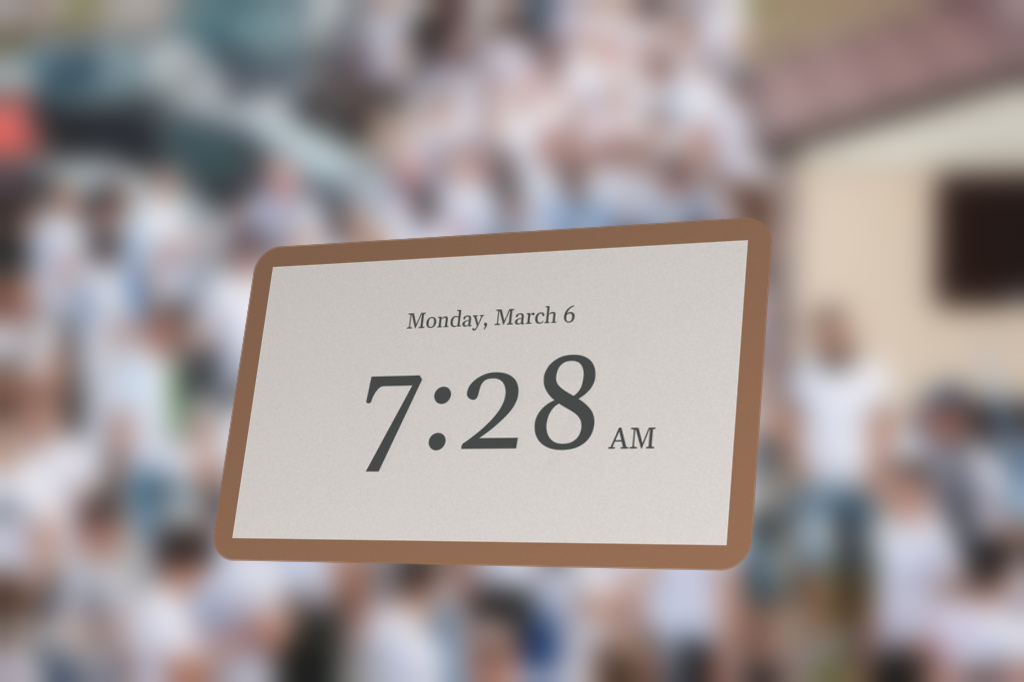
h=7 m=28
